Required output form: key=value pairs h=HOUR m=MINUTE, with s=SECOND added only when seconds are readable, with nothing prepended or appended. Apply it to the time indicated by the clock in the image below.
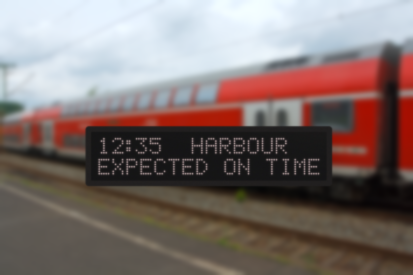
h=12 m=35
